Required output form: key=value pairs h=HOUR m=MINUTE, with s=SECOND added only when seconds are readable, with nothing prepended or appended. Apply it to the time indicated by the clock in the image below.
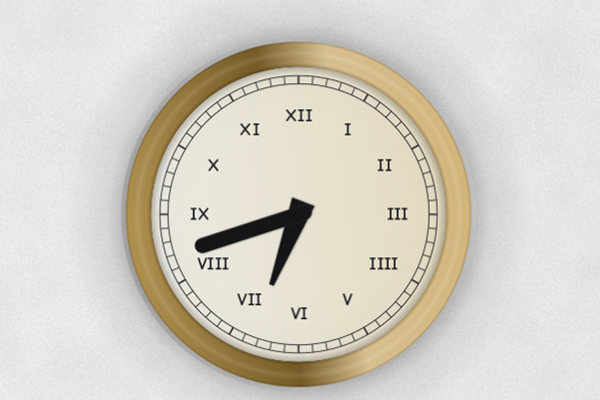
h=6 m=42
